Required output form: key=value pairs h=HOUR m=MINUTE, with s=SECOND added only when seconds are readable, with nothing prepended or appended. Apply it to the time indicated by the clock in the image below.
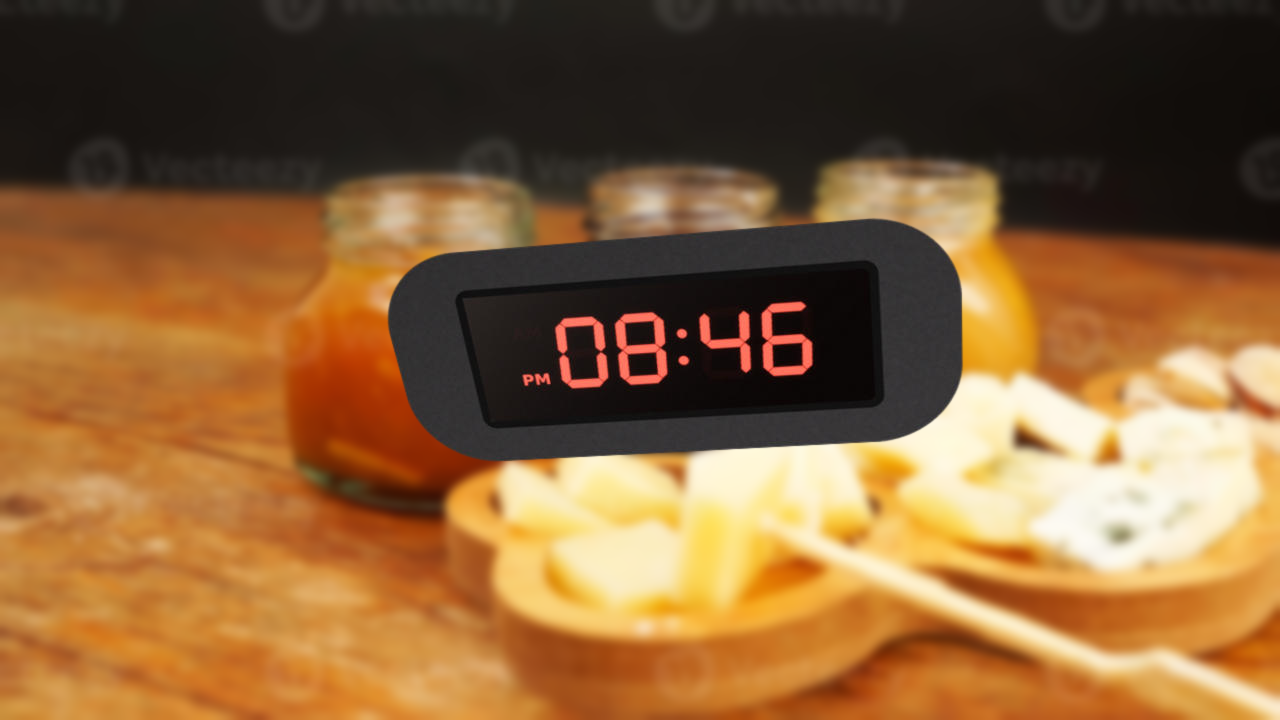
h=8 m=46
